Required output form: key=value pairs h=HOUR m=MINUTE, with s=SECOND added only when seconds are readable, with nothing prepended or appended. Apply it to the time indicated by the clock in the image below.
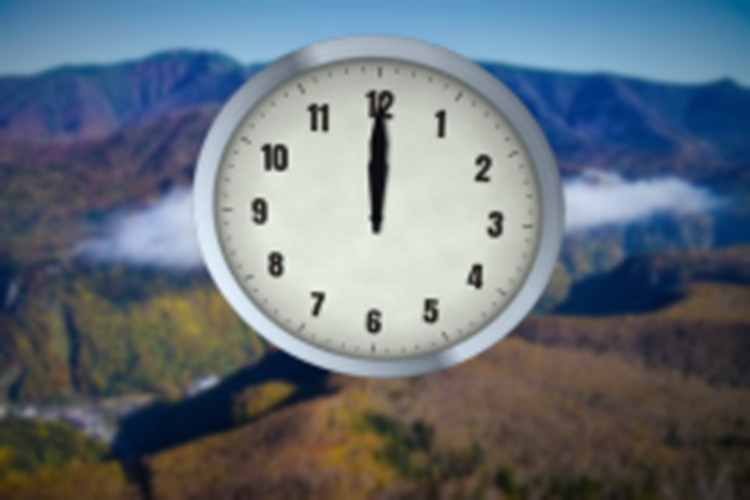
h=12 m=0
